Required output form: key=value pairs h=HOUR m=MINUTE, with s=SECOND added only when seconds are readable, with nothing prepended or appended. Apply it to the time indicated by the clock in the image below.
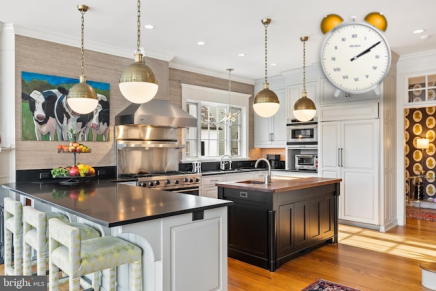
h=2 m=10
